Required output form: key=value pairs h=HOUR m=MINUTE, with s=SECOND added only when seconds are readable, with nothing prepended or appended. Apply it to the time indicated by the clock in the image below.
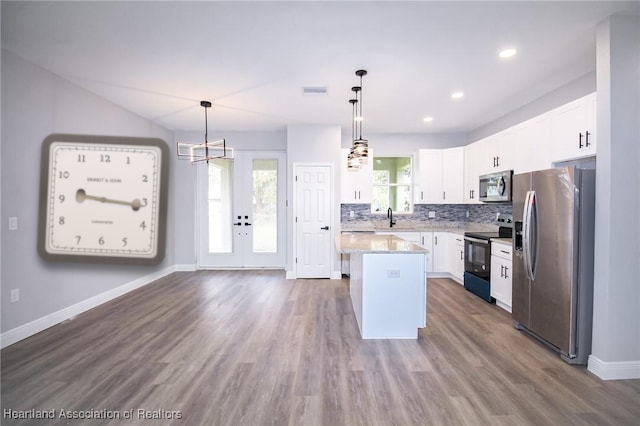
h=9 m=16
